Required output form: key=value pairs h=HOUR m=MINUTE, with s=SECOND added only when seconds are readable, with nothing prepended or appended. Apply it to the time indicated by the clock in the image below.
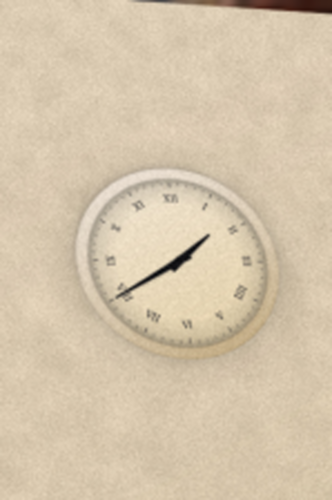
h=1 m=40
